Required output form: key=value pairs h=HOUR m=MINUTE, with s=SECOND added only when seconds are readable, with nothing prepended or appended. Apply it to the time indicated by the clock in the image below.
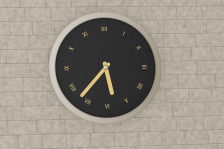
h=5 m=37
